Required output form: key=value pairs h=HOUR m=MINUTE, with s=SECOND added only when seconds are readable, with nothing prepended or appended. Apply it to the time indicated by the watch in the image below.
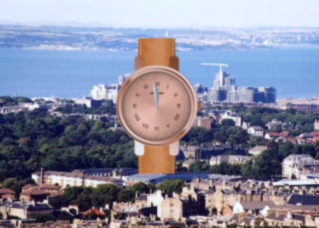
h=11 m=59
